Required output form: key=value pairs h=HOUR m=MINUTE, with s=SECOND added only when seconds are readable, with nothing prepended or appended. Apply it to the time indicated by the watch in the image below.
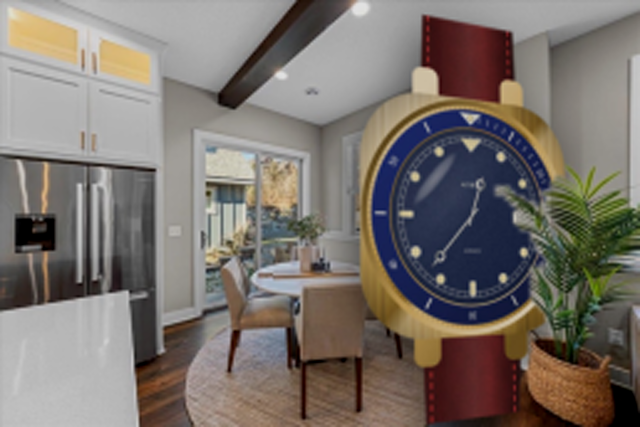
h=12 m=37
